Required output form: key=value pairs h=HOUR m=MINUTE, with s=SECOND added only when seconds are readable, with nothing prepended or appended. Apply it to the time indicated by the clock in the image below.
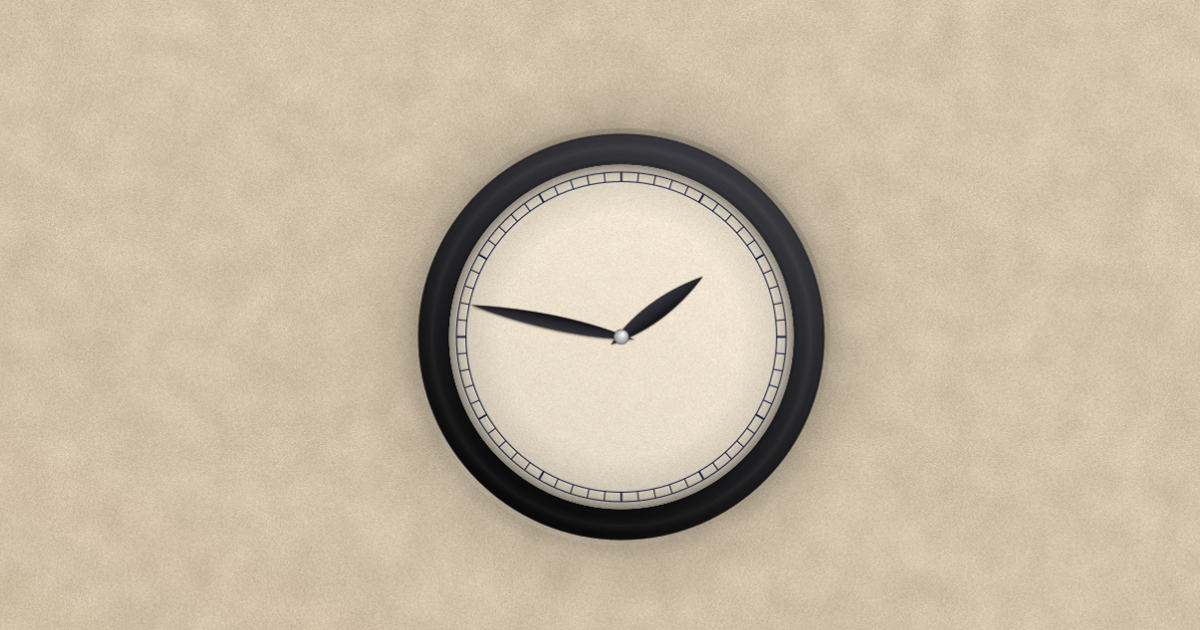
h=1 m=47
